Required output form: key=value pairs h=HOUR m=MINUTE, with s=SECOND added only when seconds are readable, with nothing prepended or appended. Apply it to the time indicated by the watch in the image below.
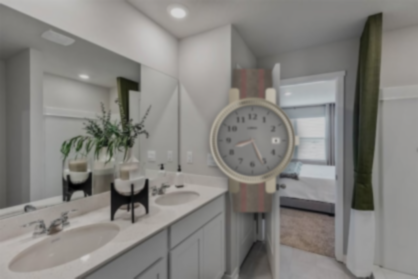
h=8 m=26
